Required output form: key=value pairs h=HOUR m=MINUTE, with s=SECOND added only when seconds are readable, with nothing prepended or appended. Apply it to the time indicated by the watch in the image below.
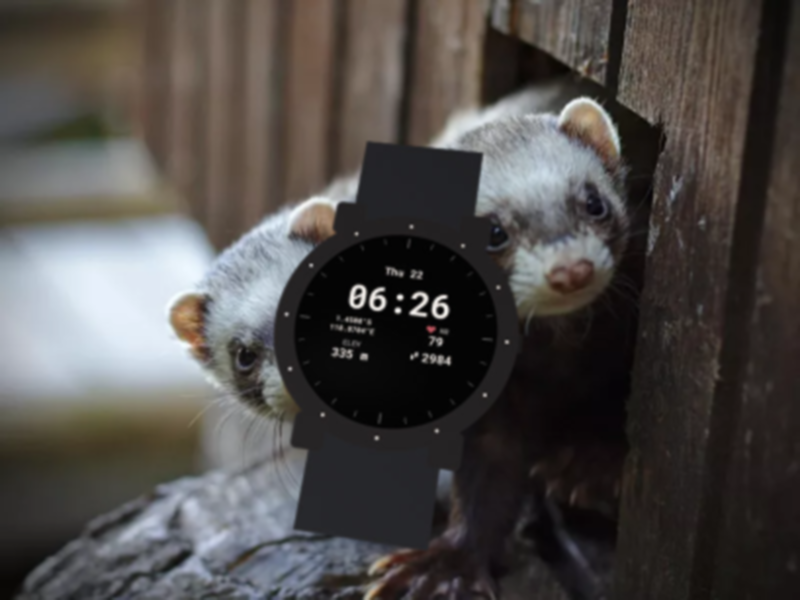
h=6 m=26
